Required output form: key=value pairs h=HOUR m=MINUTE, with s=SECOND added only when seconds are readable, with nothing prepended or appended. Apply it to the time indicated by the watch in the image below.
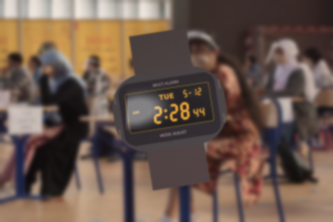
h=2 m=28
